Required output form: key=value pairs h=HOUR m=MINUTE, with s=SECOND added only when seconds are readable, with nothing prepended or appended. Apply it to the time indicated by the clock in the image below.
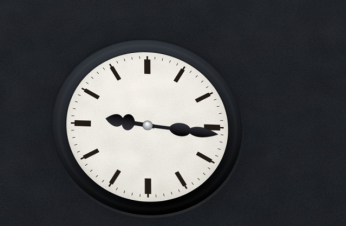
h=9 m=16
